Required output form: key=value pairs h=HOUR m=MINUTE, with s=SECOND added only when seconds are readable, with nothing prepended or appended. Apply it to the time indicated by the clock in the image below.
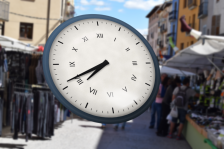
h=7 m=41
